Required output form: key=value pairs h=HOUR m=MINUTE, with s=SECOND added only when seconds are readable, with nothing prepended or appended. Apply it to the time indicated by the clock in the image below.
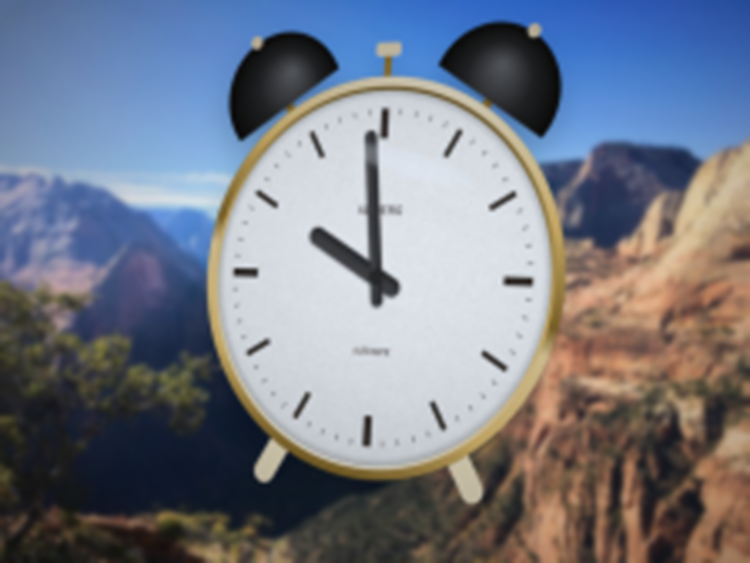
h=9 m=59
